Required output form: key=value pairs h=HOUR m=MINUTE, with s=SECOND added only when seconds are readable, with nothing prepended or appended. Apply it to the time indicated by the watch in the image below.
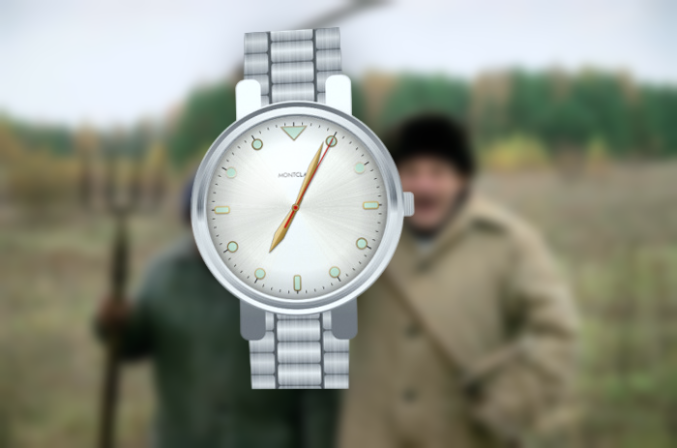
h=7 m=4 s=5
